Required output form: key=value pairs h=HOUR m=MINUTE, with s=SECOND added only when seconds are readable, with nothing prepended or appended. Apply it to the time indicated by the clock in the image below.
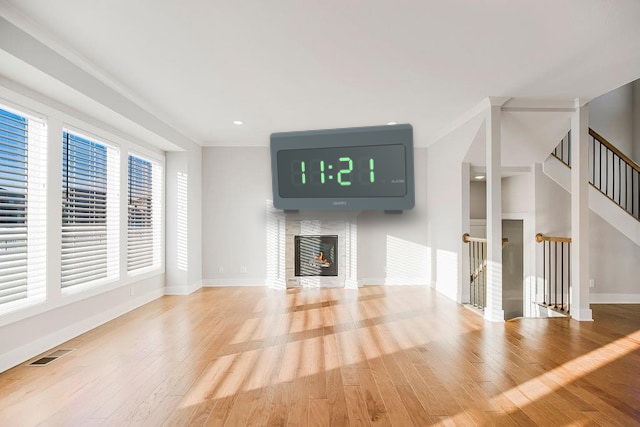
h=11 m=21
